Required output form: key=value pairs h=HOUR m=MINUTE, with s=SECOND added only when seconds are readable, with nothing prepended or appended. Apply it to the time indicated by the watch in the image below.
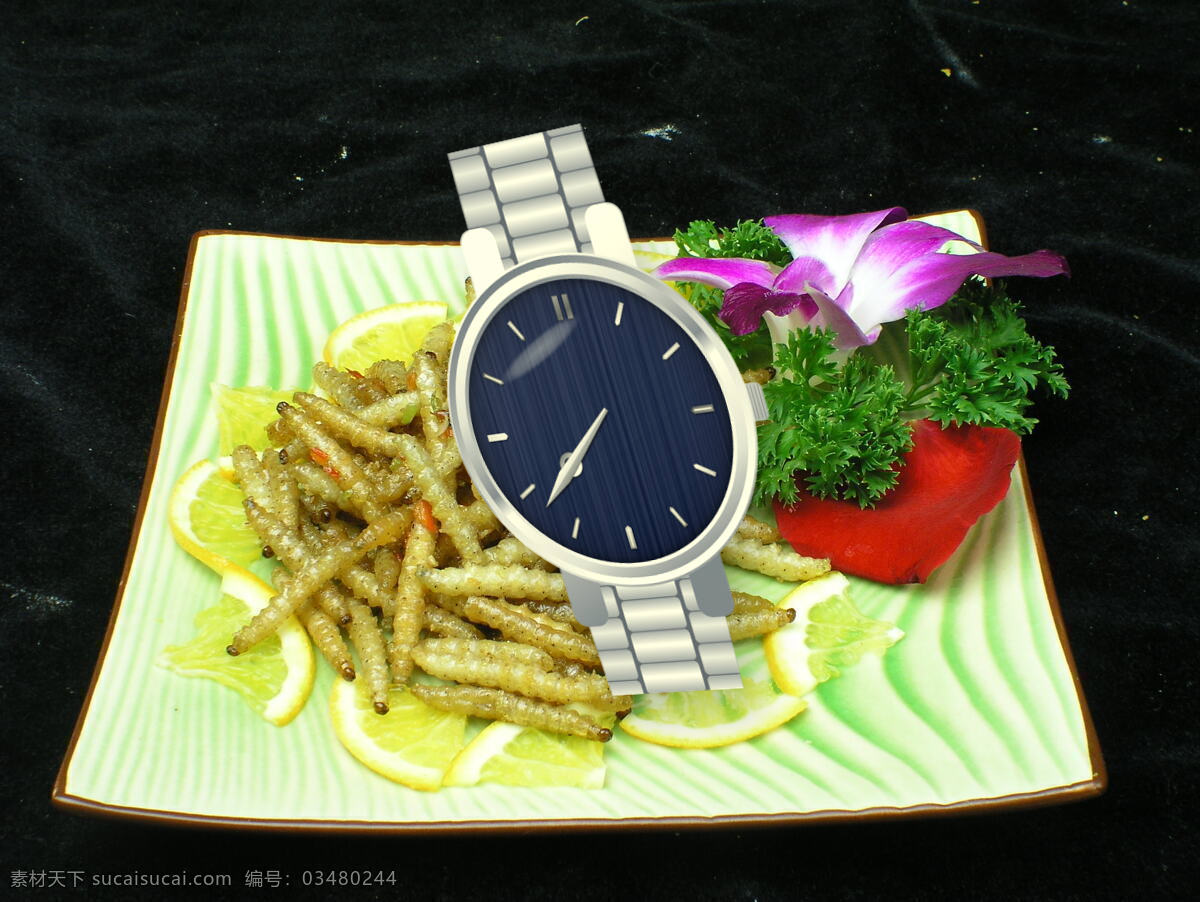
h=7 m=38
